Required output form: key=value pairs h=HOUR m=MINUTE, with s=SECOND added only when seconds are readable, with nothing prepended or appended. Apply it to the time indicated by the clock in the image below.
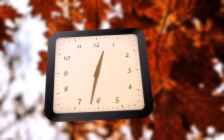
h=12 m=32
